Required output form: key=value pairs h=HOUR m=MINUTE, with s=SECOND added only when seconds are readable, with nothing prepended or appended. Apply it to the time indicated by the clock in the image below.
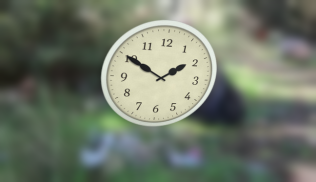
h=1 m=50
